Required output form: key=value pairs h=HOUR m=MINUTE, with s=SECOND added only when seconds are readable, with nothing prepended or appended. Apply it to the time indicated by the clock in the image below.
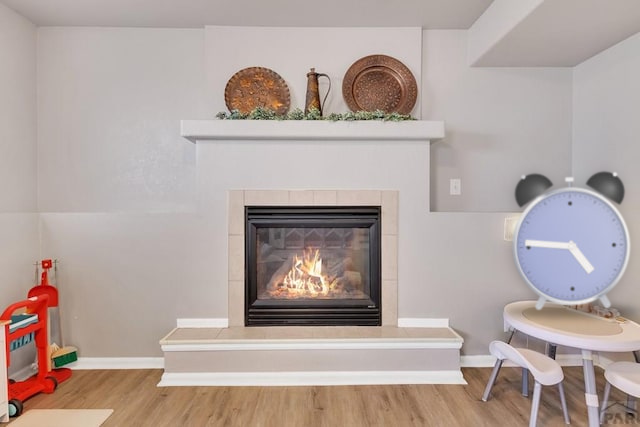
h=4 m=46
